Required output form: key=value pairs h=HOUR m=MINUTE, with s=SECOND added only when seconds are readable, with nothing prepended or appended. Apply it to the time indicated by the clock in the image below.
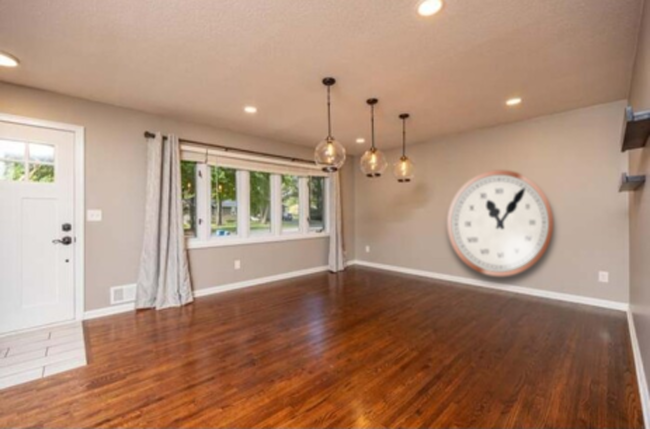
h=11 m=6
